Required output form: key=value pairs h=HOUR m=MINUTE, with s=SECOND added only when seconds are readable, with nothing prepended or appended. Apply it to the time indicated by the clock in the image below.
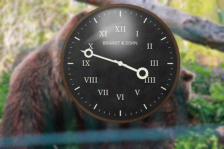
h=3 m=48
